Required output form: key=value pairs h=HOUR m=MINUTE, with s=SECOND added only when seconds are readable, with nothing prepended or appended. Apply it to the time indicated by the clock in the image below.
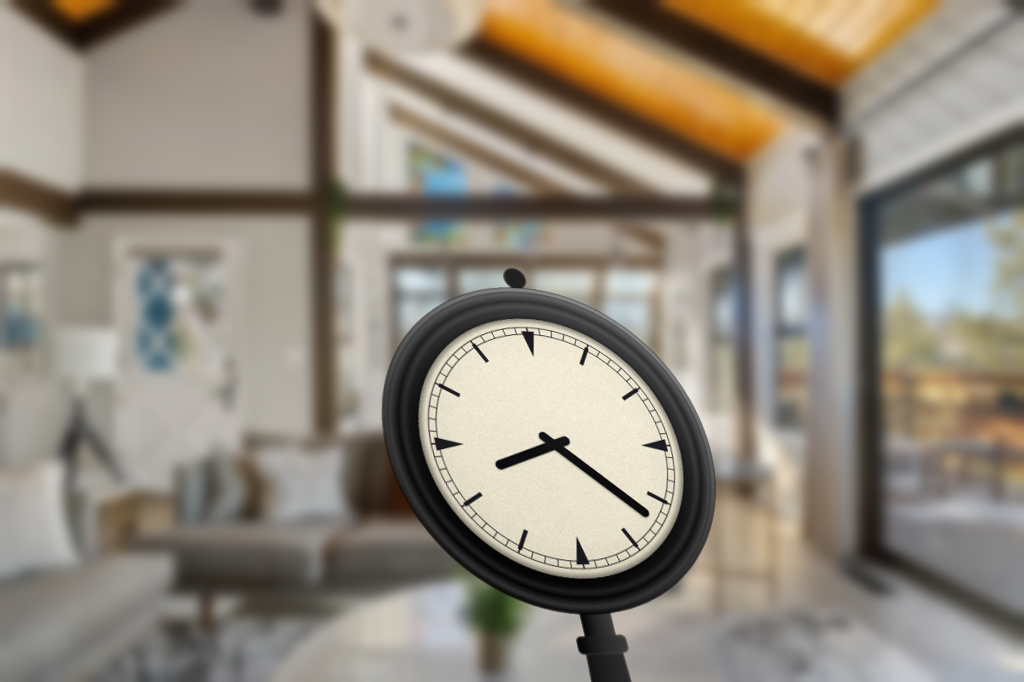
h=8 m=22
